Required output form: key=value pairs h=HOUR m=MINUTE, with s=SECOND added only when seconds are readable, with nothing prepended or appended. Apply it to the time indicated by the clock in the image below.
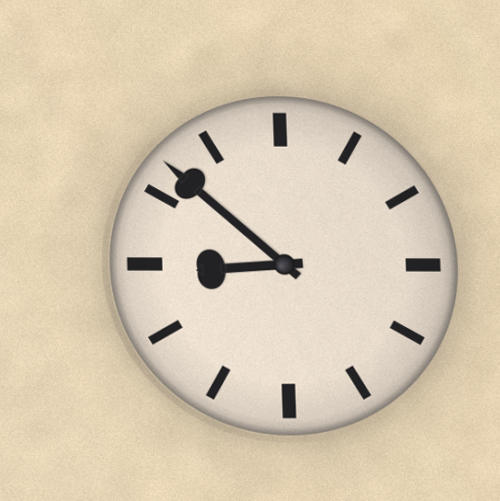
h=8 m=52
